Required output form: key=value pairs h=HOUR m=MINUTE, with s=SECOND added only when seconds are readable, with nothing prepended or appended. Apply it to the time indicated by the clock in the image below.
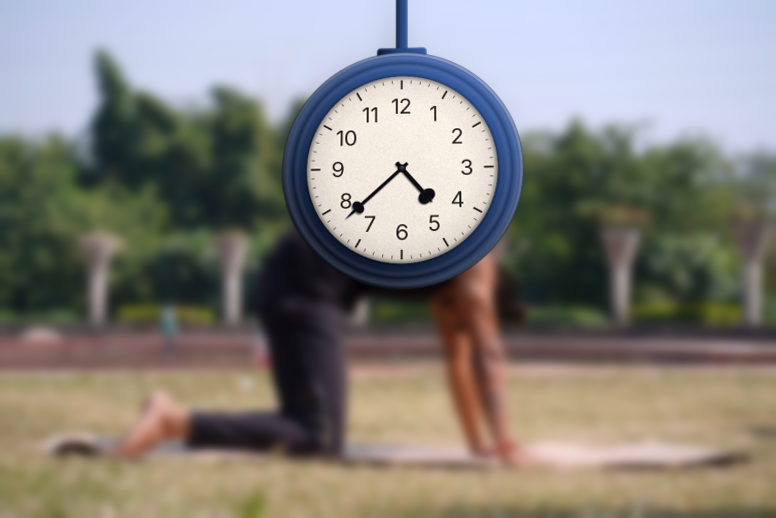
h=4 m=38
